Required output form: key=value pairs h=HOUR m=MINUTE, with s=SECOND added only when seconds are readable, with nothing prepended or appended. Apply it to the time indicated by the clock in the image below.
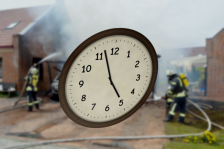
h=4 m=57
